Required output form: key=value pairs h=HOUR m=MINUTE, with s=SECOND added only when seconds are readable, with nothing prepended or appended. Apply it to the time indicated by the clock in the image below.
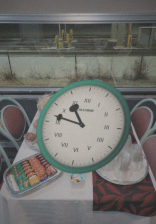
h=10 m=47
